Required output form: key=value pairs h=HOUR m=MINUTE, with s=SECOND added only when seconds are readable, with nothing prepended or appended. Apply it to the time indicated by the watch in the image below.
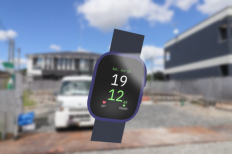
h=19 m=12
